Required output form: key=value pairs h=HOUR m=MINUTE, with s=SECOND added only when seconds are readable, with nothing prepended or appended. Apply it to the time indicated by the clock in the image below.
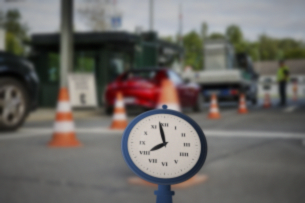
h=7 m=58
